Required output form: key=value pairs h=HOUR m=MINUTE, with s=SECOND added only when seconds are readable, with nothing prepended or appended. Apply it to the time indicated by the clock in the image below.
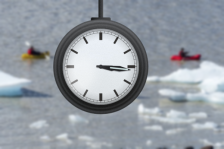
h=3 m=16
